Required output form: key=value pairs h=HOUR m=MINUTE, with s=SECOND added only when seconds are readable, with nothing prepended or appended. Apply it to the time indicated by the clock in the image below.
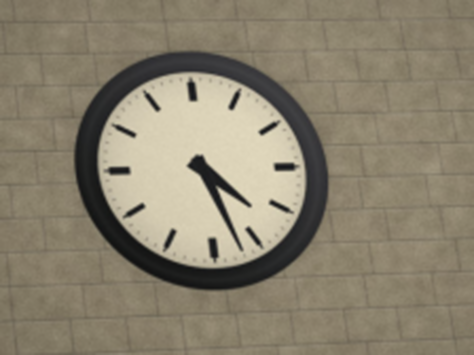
h=4 m=27
